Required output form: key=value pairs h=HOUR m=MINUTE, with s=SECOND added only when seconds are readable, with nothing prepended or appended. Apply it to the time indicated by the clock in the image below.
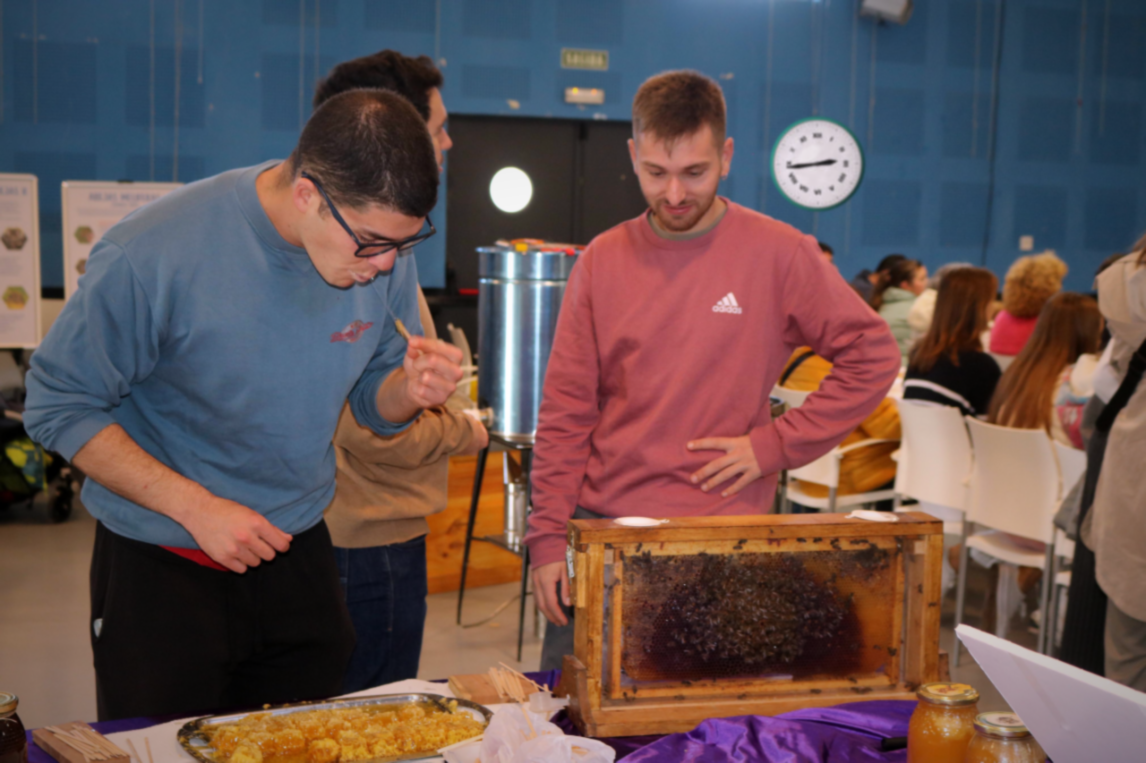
h=2 m=44
